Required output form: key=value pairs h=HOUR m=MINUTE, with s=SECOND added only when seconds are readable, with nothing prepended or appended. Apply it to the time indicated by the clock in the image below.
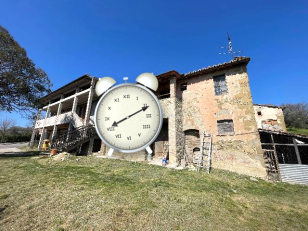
h=8 m=11
